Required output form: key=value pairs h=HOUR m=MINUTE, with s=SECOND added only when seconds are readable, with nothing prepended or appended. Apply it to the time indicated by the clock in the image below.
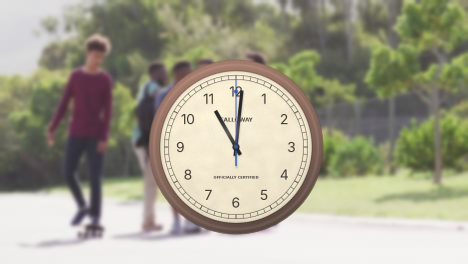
h=11 m=1 s=0
